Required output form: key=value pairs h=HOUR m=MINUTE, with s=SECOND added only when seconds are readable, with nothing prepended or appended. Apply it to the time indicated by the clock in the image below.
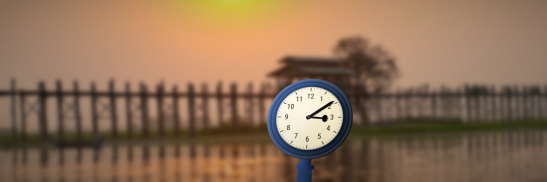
h=3 m=9
